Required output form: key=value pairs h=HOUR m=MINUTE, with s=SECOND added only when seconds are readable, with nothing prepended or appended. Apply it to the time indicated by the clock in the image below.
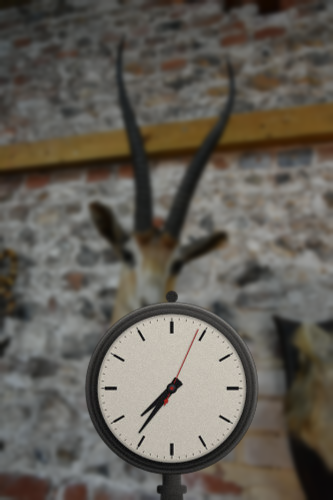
h=7 m=36 s=4
